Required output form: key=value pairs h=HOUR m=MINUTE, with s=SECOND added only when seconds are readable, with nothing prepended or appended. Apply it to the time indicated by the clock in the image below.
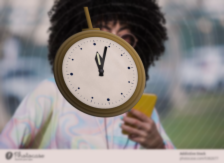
h=12 m=4
